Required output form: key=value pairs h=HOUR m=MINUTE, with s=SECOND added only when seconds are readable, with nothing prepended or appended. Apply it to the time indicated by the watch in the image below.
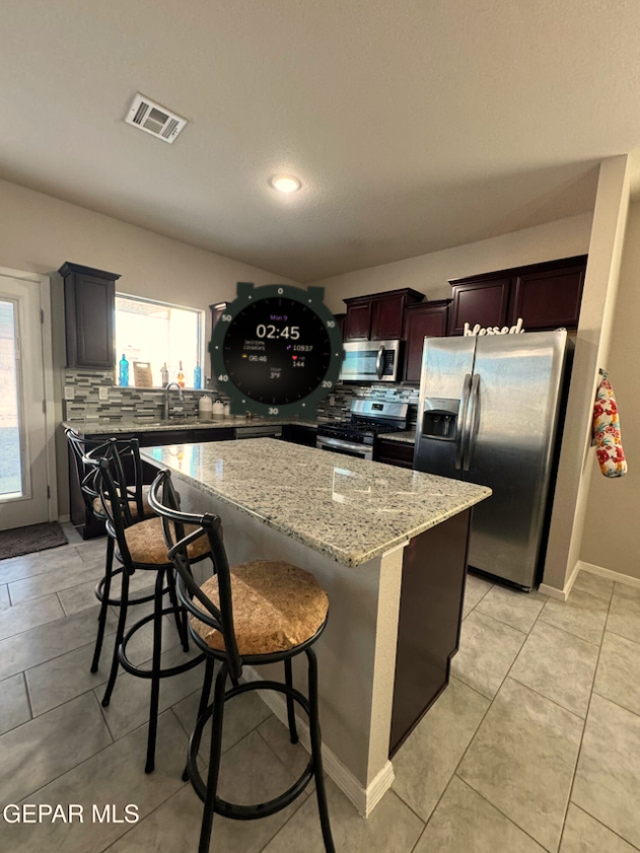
h=2 m=45
